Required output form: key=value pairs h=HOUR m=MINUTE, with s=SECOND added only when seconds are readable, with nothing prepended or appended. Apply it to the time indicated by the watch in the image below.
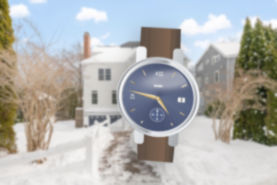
h=4 m=47
